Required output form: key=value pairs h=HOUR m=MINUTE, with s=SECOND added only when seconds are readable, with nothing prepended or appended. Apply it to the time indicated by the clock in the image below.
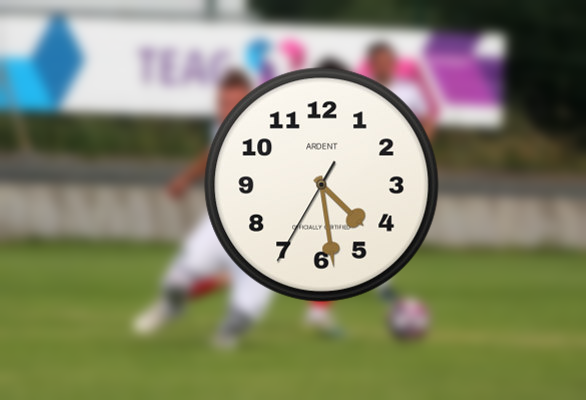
h=4 m=28 s=35
